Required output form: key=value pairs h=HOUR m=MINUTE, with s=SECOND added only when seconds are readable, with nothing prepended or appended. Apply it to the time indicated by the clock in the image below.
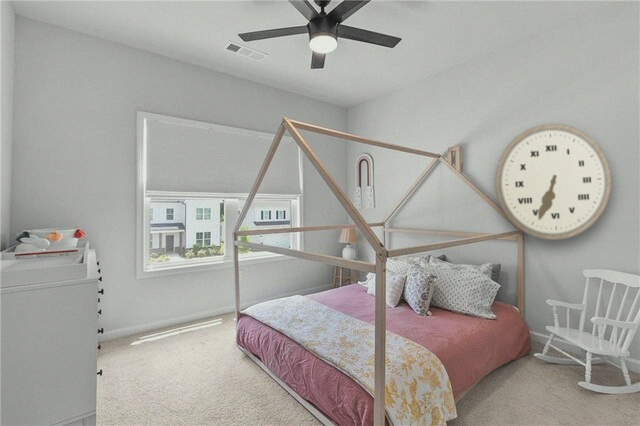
h=6 m=34
